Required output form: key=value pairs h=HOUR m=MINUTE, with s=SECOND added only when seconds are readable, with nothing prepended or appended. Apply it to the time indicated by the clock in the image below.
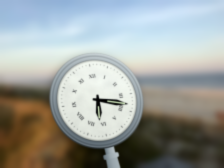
h=6 m=18
